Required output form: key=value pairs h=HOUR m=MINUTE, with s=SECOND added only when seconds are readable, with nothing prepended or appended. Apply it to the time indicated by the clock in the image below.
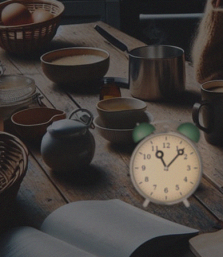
h=11 m=7
